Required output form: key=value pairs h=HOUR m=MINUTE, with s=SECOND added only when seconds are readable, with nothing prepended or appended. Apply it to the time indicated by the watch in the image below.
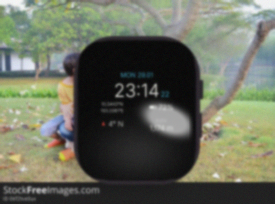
h=23 m=14
